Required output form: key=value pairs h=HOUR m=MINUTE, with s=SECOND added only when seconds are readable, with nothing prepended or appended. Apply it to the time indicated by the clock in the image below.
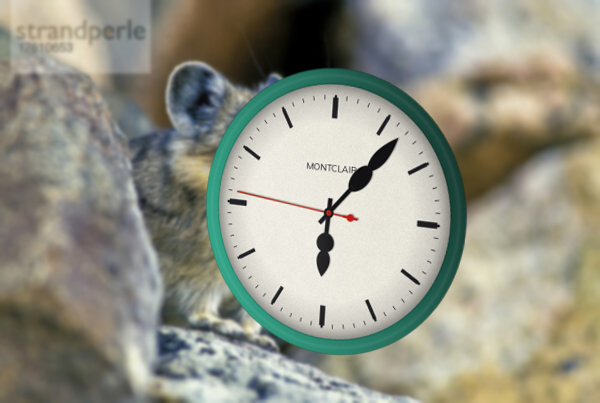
h=6 m=6 s=46
